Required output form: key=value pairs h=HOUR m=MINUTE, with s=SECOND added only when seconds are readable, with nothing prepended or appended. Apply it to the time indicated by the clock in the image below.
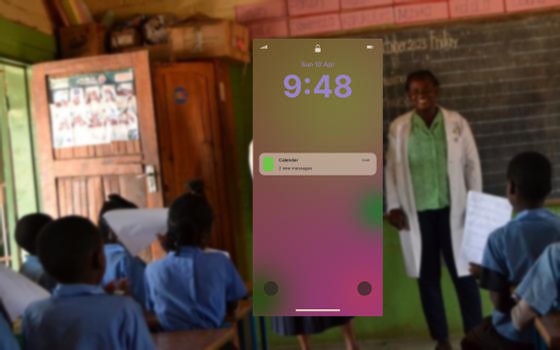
h=9 m=48
